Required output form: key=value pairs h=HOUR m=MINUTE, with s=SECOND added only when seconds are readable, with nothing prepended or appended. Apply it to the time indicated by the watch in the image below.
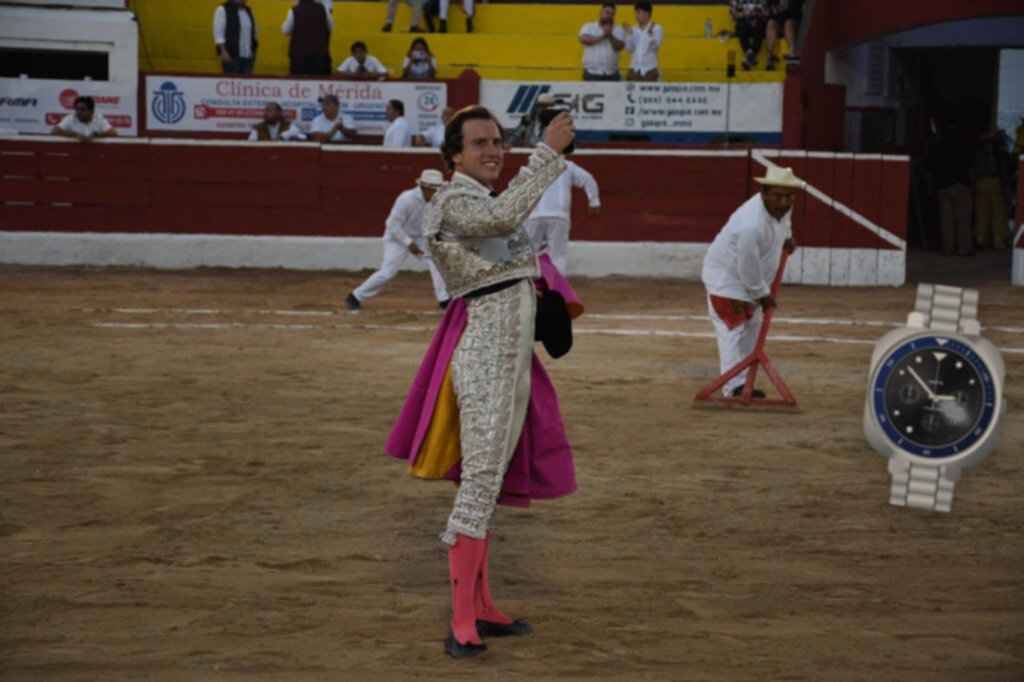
h=2 m=52
